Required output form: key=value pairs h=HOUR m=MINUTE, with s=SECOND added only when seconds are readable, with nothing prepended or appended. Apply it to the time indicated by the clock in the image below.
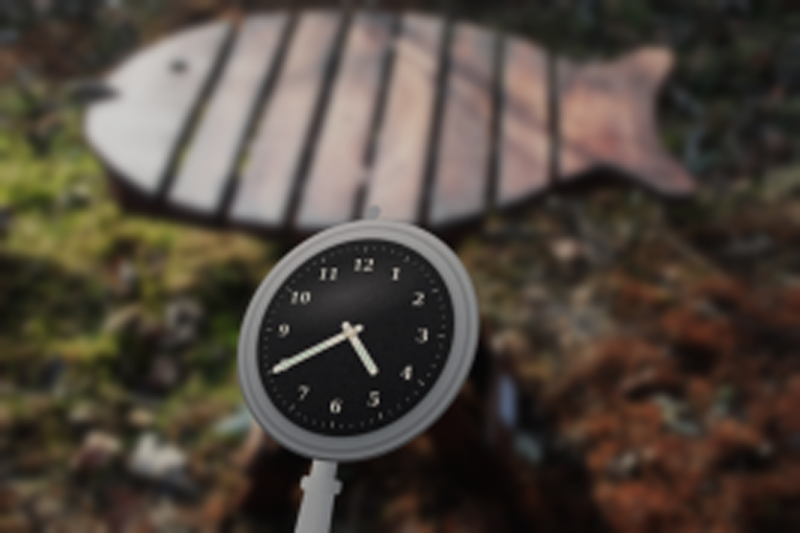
h=4 m=40
